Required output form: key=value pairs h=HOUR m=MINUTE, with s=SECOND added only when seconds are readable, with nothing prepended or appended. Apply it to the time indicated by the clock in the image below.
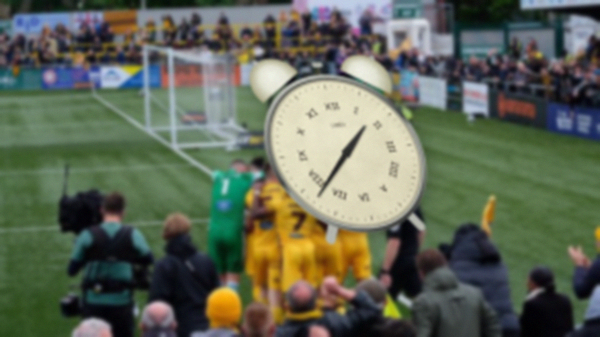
h=1 m=38
